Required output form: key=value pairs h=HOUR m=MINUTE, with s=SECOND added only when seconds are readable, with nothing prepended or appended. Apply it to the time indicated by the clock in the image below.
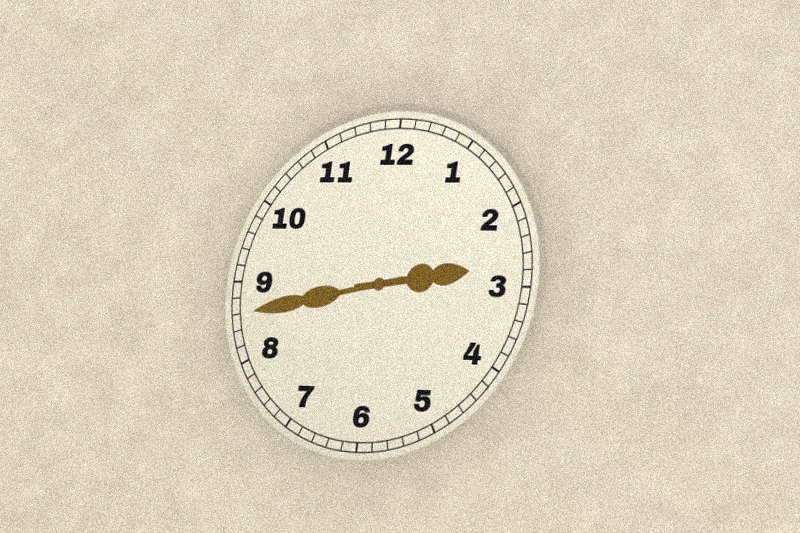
h=2 m=43
